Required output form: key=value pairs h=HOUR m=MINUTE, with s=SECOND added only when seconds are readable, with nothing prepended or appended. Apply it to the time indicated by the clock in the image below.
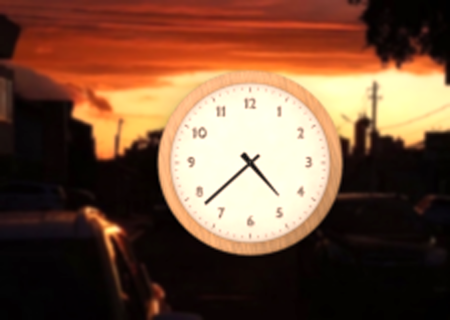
h=4 m=38
